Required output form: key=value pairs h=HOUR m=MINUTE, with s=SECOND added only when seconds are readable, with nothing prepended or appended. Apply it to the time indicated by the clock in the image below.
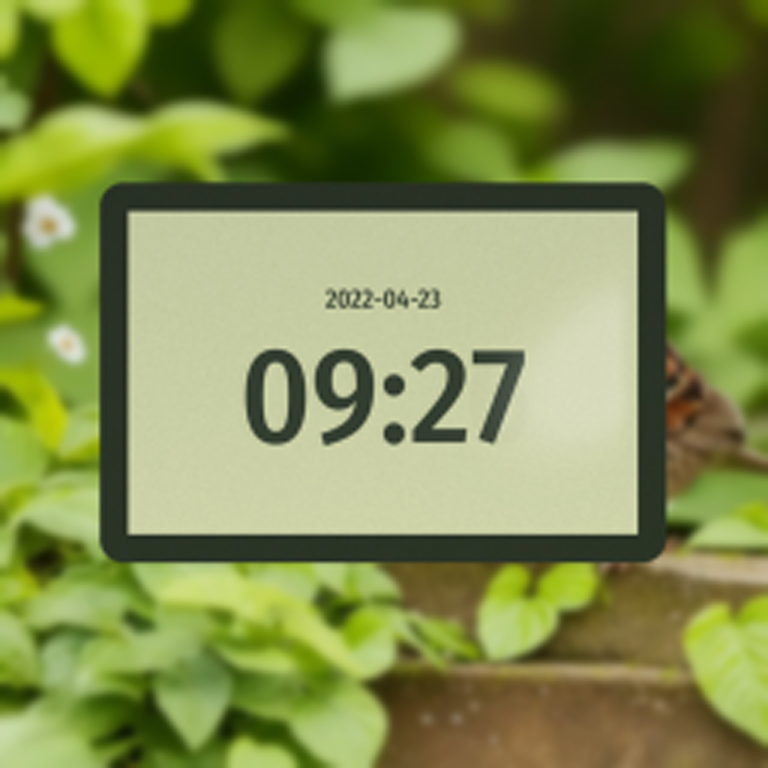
h=9 m=27
